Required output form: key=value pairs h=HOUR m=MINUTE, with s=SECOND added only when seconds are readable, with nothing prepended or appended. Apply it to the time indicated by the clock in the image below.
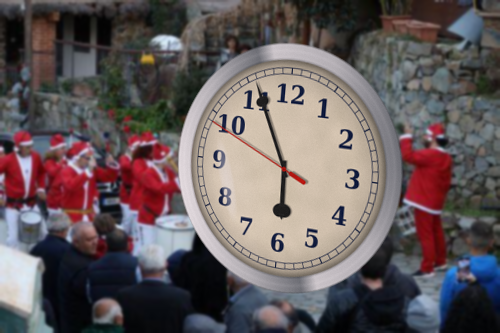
h=5 m=55 s=49
